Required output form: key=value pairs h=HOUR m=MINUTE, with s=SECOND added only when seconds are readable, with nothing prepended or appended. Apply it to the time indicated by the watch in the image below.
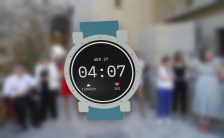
h=4 m=7
